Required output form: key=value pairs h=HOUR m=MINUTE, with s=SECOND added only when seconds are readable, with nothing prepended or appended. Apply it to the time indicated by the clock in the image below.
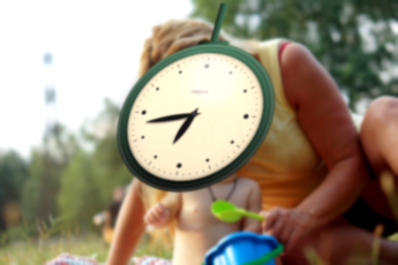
h=6 m=43
